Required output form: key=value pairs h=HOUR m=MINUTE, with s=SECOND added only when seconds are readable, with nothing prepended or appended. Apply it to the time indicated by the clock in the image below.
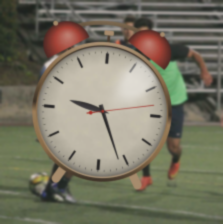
h=9 m=26 s=13
